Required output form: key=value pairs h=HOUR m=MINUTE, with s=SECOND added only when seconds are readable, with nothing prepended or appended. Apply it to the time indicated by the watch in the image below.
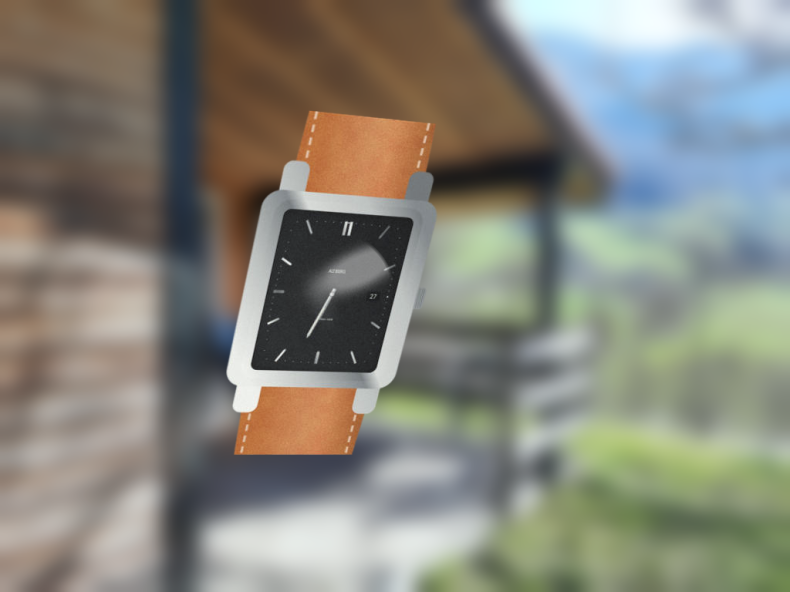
h=6 m=33
